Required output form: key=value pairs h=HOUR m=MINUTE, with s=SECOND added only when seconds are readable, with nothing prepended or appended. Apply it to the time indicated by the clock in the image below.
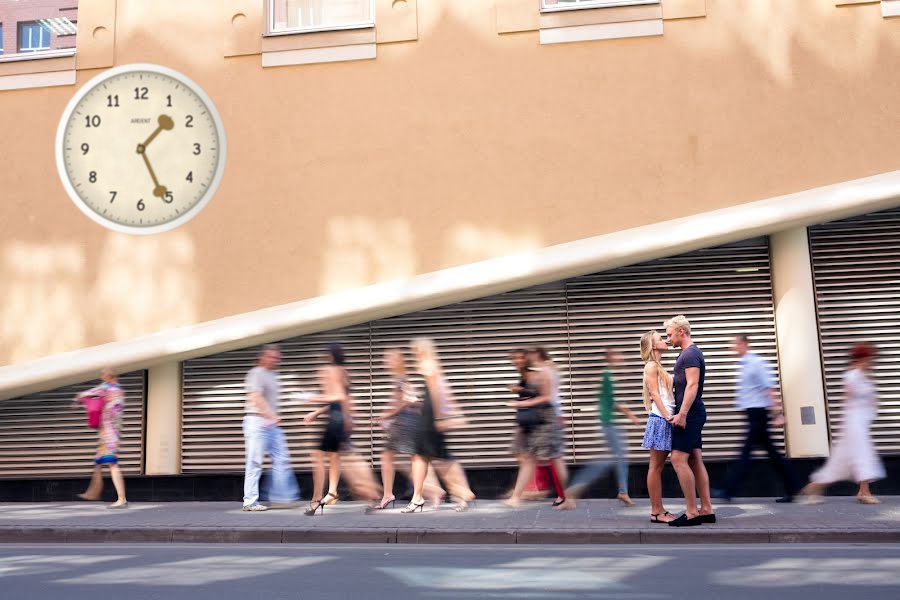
h=1 m=26
